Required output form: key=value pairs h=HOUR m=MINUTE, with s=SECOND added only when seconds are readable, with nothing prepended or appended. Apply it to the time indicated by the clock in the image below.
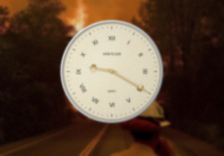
h=9 m=20
